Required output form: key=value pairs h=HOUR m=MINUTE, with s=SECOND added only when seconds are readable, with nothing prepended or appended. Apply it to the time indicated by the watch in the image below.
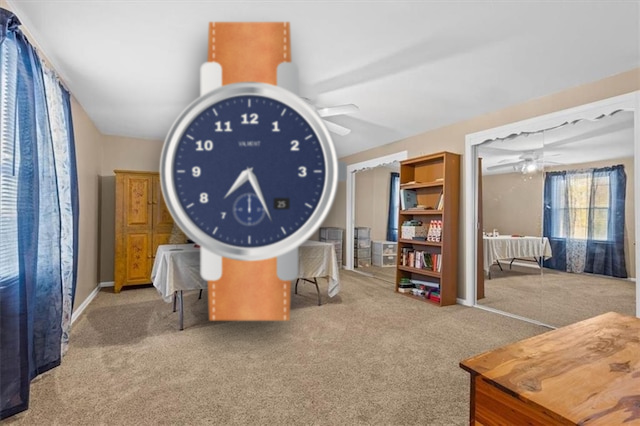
h=7 m=26
